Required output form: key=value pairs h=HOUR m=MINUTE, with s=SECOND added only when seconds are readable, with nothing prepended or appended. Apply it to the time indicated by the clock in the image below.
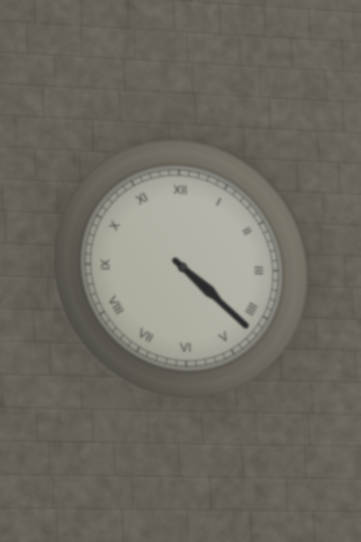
h=4 m=22
